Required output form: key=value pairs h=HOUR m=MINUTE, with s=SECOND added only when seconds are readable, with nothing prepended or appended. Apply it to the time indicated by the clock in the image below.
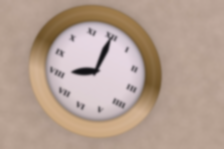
h=8 m=0
